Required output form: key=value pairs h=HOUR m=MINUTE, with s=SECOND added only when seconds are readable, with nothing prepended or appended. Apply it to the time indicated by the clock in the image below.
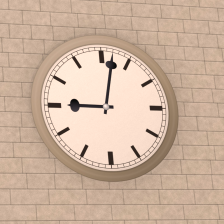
h=9 m=2
